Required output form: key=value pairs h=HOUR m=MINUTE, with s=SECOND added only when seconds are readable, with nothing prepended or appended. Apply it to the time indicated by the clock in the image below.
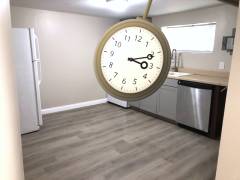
h=3 m=11
